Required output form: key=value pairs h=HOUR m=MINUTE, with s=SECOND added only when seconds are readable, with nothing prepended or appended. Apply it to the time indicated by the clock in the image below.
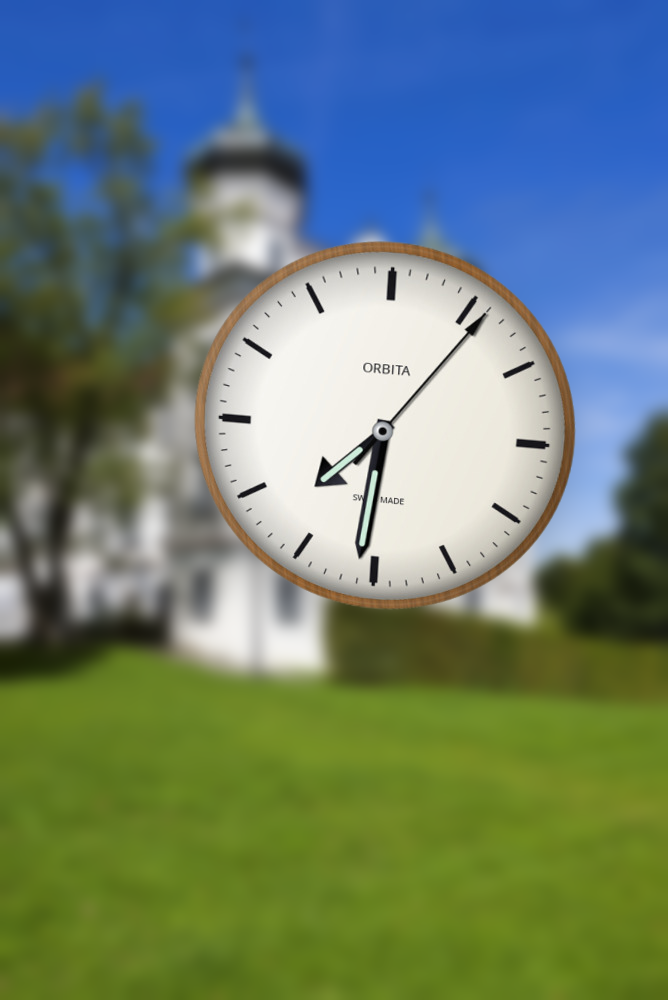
h=7 m=31 s=6
